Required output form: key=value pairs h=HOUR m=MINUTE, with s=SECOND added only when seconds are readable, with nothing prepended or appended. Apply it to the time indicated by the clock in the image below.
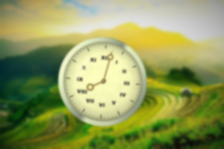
h=8 m=2
